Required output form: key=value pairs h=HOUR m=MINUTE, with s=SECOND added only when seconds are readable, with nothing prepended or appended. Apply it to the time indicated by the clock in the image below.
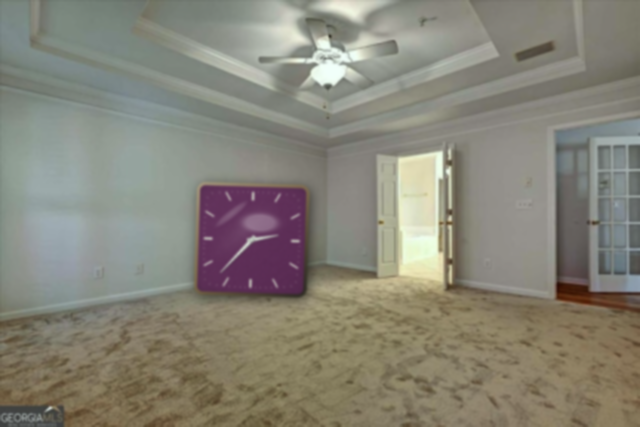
h=2 m=37
